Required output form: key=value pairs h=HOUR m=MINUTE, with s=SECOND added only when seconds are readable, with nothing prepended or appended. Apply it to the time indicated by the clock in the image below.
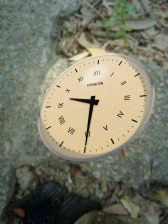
h=9 m=30
